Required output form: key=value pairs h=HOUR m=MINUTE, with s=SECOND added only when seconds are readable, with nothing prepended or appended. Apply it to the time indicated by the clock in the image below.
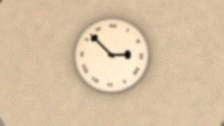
h=2 m=52
